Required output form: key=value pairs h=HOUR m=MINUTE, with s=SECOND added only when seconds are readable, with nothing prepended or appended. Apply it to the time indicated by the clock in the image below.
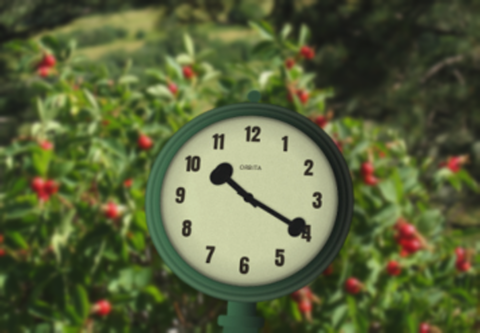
h=10 m=20
